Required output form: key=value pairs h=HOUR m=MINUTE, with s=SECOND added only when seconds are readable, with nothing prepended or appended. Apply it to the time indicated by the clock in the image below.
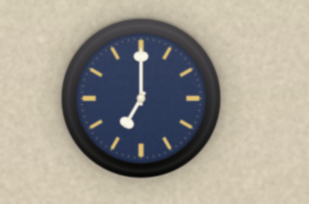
h=7 m=0
